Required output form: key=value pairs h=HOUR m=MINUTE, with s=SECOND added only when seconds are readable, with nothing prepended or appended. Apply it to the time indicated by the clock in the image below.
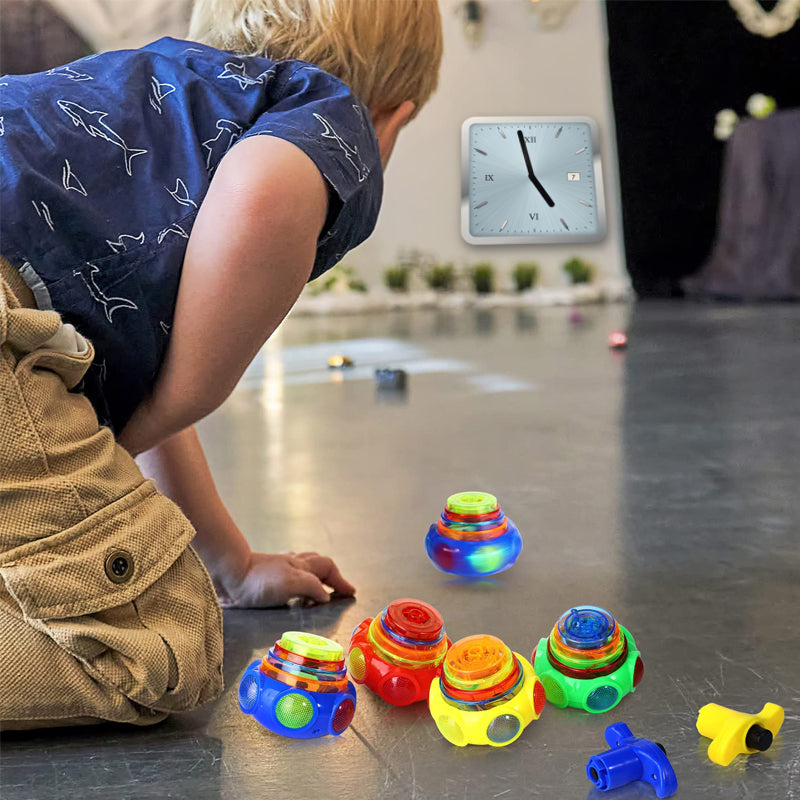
h=4 m=58
